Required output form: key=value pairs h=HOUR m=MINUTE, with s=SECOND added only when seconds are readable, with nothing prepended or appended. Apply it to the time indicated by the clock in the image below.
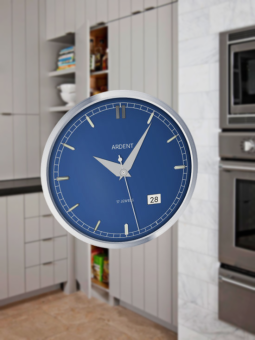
h=10 m=5 s=28
